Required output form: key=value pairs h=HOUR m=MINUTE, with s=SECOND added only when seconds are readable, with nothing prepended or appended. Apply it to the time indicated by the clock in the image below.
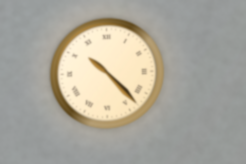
h=10 m=23
